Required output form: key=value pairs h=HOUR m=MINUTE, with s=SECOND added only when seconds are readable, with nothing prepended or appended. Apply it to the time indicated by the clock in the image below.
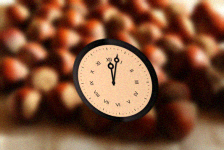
h=12 m=3
